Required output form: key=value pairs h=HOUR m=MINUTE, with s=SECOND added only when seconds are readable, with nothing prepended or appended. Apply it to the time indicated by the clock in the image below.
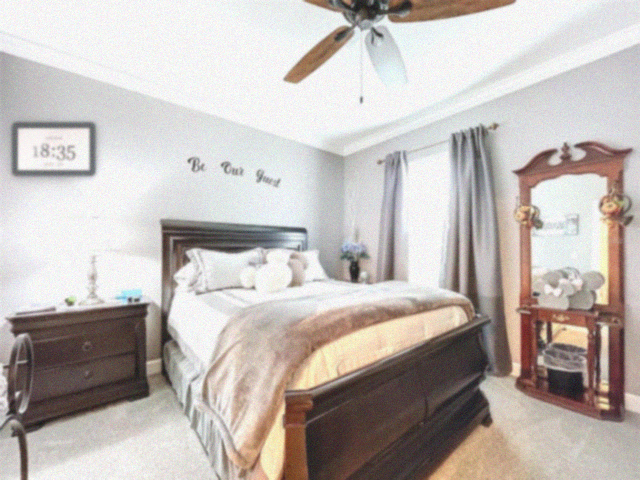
h=18 m=35
